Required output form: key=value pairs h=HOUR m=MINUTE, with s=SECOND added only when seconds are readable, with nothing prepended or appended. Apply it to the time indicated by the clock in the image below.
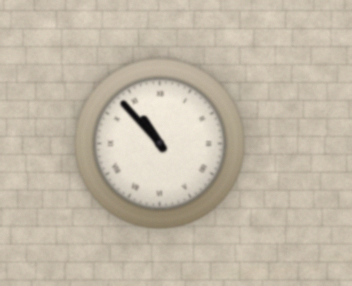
h=10 m=53
